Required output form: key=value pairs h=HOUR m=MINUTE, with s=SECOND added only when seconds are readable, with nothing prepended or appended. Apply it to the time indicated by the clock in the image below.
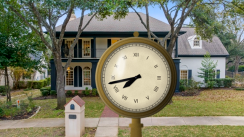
h=7 m=43
